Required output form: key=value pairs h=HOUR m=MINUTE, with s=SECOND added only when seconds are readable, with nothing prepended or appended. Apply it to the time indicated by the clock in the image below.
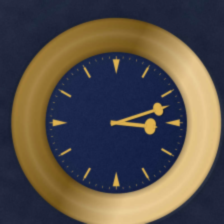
h=3 m=12
